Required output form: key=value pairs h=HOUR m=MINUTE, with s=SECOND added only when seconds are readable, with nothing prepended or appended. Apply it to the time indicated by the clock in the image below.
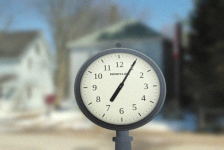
h=7 m=5
